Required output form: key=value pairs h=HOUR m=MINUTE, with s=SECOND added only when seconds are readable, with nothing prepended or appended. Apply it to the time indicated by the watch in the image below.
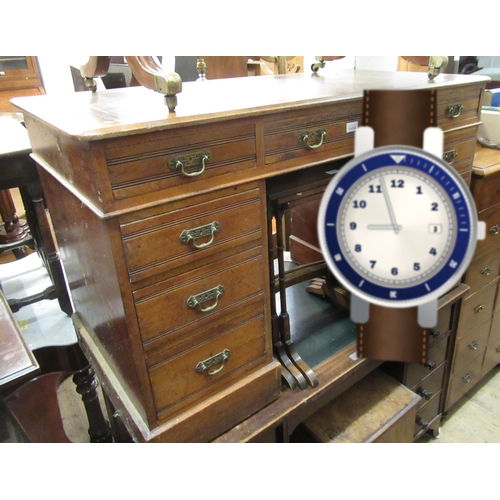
h=8 m=57
